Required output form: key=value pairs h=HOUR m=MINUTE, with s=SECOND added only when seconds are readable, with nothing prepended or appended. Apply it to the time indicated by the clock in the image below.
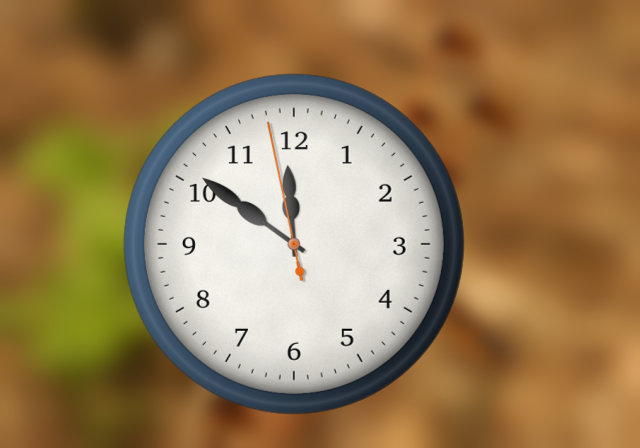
h=11 m=50 s=58
